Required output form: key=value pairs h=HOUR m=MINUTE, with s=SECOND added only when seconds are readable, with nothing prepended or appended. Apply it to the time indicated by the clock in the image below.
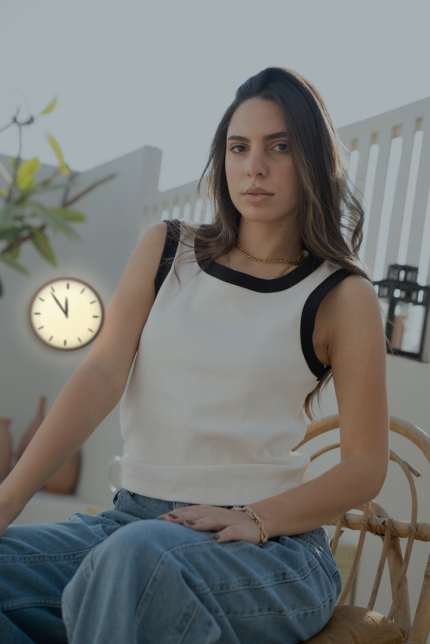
h=11 m=54
